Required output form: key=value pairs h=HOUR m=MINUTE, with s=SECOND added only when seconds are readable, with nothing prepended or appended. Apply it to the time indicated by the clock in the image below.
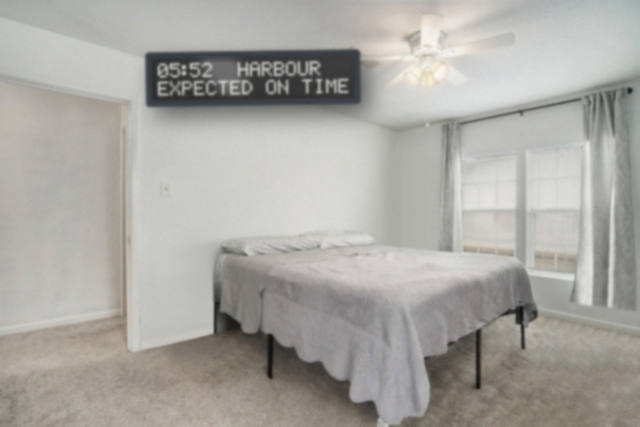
h=5 m=52
